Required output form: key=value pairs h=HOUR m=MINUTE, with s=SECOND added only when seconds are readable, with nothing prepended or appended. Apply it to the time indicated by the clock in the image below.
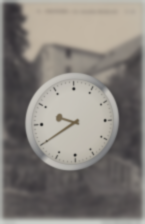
h=9 m=40
